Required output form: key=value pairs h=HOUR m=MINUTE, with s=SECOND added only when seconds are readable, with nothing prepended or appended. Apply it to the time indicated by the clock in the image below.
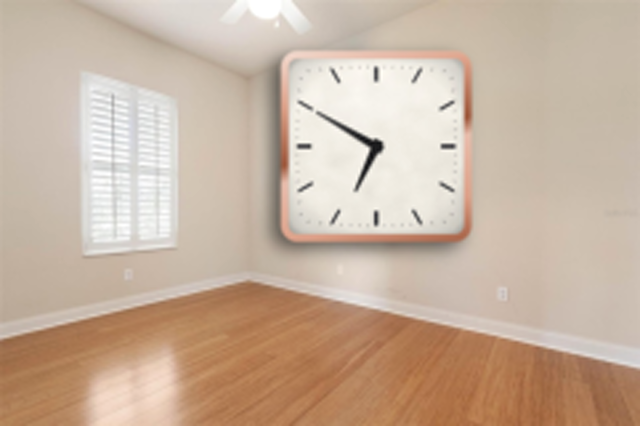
h=6 m=50
